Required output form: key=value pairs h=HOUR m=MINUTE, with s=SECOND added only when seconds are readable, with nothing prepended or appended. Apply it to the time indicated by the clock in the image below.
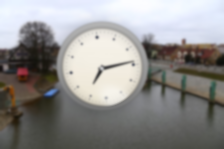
h=7 m=14
